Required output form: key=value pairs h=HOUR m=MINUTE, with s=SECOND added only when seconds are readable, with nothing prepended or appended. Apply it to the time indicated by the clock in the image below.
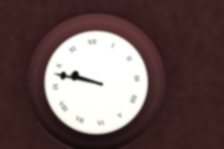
h=9 m=48
